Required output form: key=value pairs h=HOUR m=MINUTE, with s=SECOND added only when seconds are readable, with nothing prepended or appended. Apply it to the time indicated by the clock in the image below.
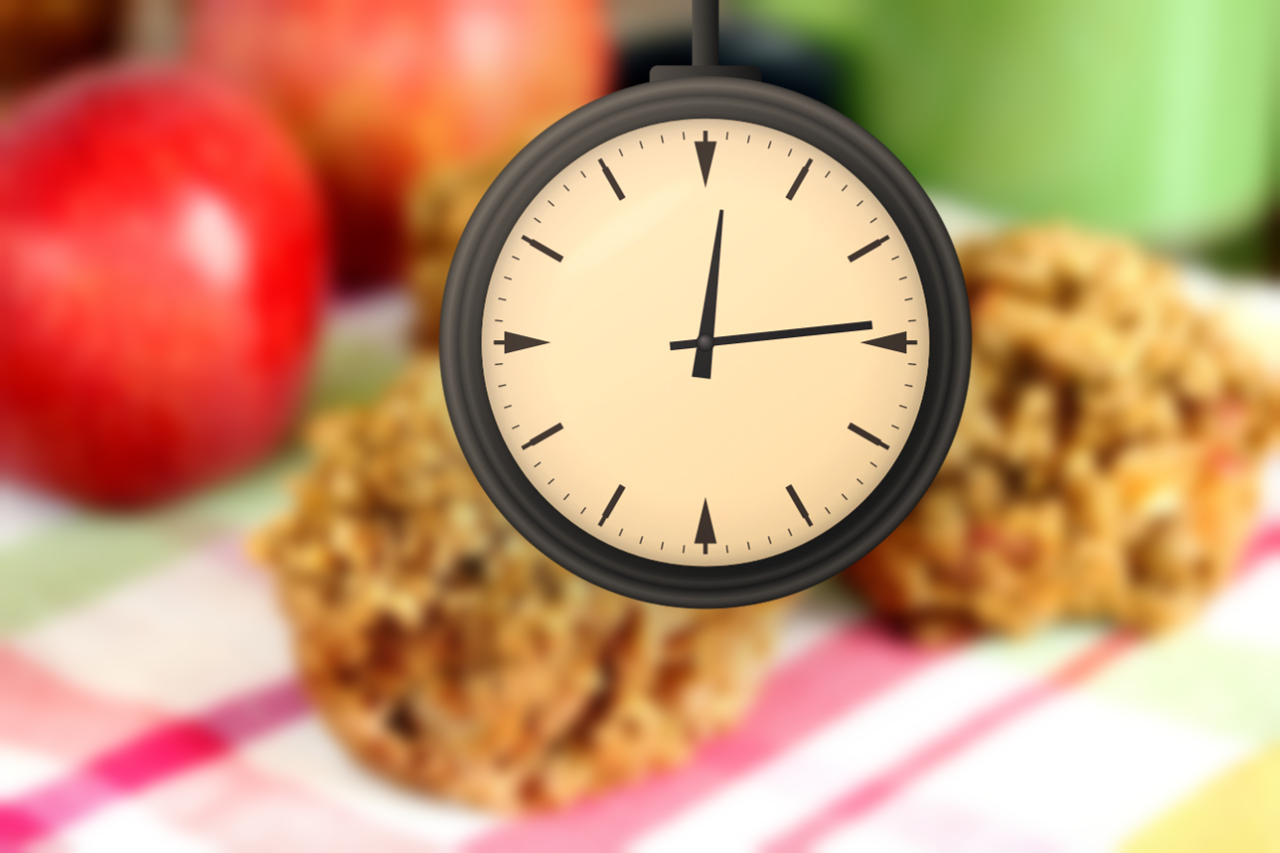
h=12 m=14
